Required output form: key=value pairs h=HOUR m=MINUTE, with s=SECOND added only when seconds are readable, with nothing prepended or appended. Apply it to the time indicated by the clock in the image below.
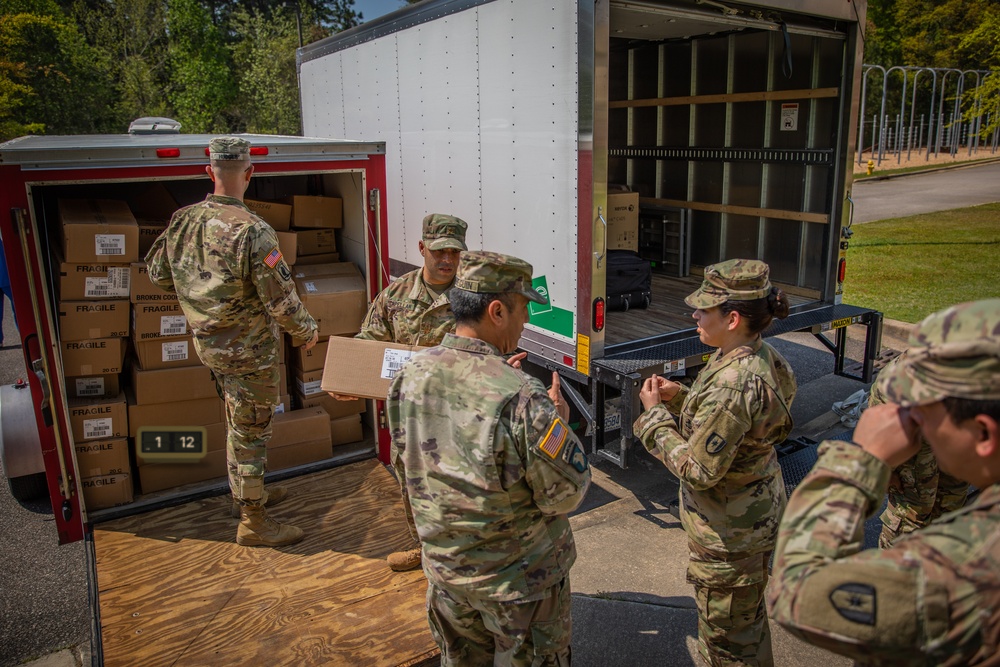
h=1 m=12
